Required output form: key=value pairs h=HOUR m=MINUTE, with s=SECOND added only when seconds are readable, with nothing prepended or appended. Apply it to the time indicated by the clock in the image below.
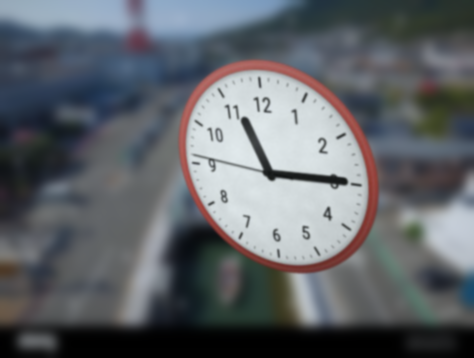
h=11 m=14 s=46
